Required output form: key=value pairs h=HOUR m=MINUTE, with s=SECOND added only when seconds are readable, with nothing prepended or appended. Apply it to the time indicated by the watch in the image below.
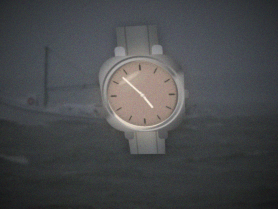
h=4 m=53
